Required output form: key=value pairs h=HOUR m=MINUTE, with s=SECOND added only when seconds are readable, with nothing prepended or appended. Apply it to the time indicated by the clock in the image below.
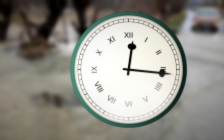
h=12 m=16
